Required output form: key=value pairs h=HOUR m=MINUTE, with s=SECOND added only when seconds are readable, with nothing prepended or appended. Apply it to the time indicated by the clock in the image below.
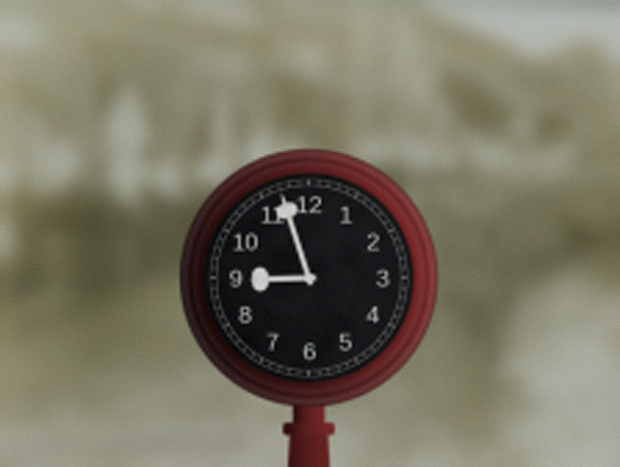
h=8 m=57
